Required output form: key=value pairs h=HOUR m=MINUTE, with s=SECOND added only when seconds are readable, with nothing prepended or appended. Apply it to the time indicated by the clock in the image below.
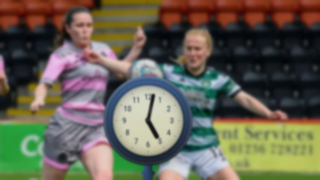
h=5 m=2
